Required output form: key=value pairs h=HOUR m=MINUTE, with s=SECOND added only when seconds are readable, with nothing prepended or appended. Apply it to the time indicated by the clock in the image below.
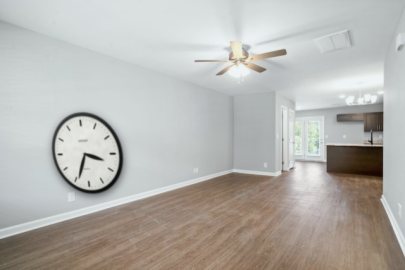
h=3 m=34
